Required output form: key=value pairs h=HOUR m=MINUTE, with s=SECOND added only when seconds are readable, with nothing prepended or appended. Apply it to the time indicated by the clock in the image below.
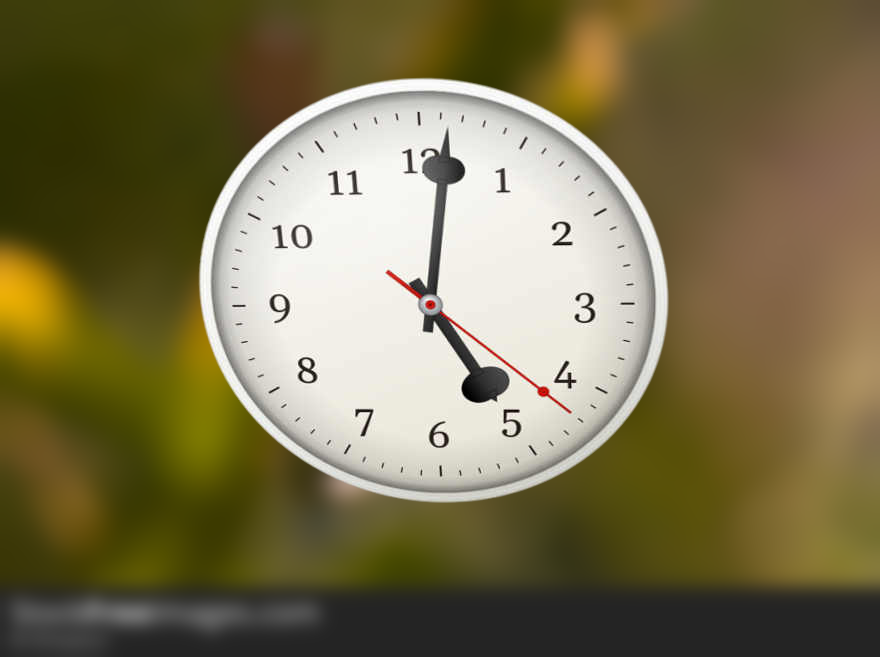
h=5 m=1 s=22
